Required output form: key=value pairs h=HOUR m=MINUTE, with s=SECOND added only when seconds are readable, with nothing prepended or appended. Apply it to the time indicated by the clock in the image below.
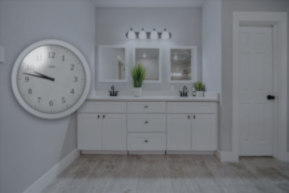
h=9 m=47
